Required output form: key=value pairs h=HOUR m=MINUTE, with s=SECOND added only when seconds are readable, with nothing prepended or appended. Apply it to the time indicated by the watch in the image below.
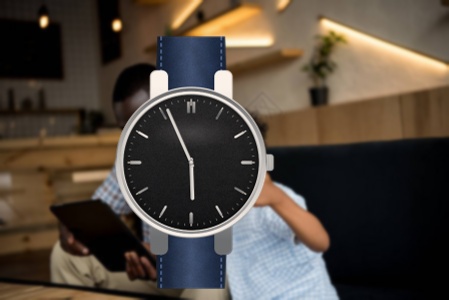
h=5 m=56
